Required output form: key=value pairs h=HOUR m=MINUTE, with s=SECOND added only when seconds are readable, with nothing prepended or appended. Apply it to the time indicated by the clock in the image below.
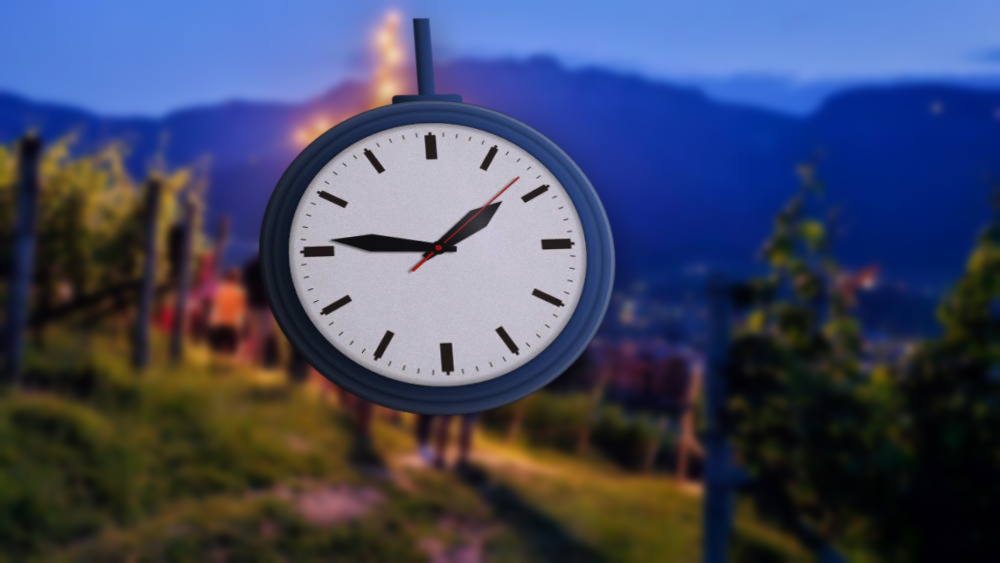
h=1 m=46 s=8
